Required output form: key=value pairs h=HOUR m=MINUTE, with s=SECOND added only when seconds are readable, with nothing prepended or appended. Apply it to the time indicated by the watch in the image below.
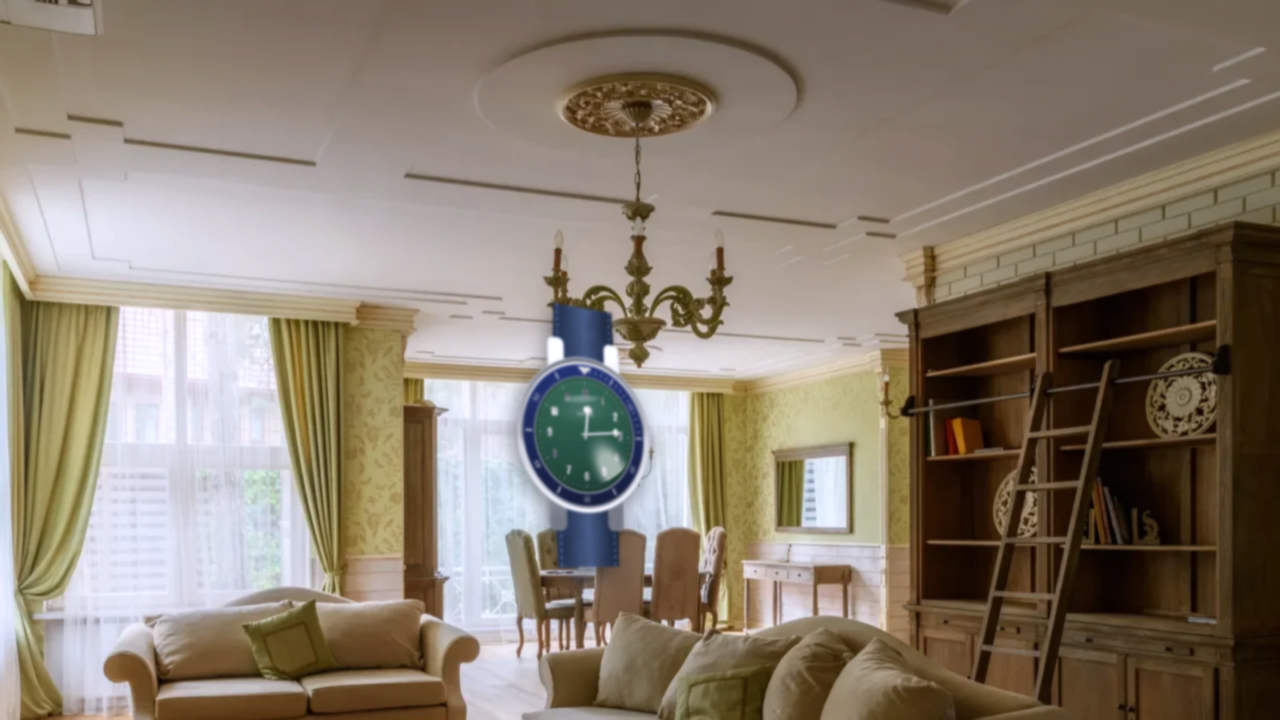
h=12 m=14
